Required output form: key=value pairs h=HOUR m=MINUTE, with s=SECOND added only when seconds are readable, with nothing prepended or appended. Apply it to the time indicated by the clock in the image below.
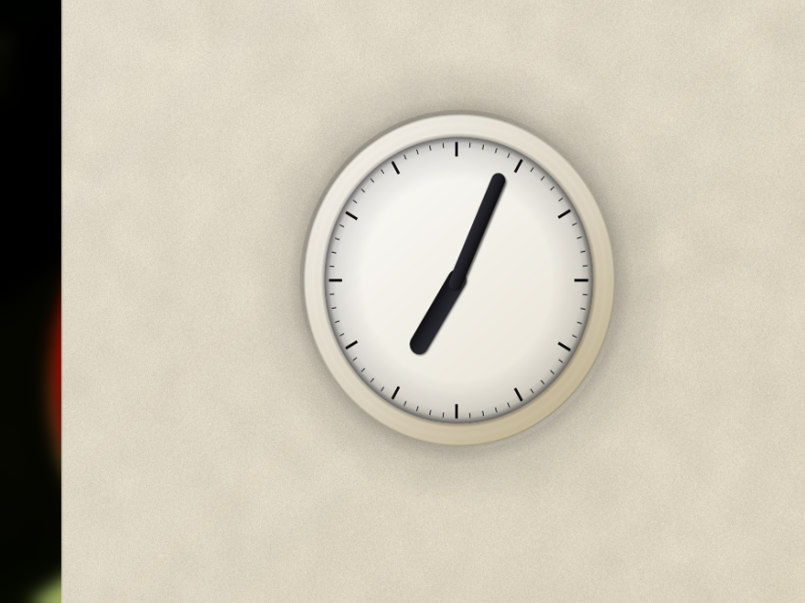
h=7 m=4
